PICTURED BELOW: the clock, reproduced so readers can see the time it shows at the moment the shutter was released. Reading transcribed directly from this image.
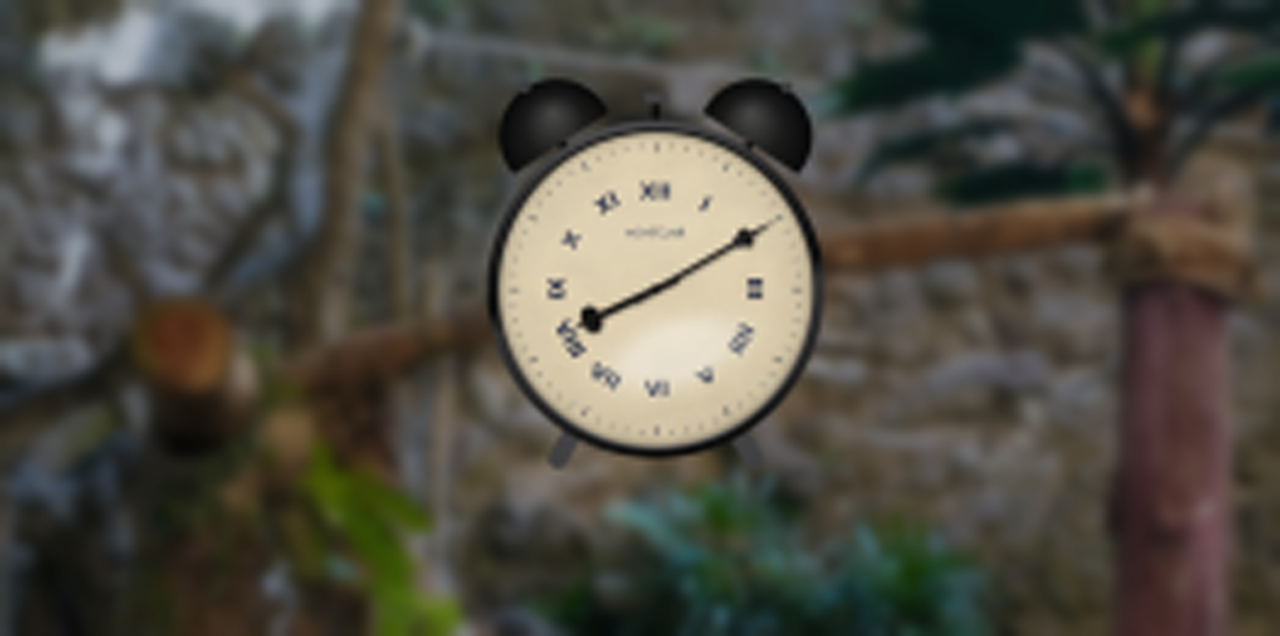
8:10
